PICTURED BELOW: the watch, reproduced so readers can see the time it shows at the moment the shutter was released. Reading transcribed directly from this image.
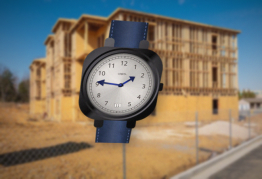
1:46
